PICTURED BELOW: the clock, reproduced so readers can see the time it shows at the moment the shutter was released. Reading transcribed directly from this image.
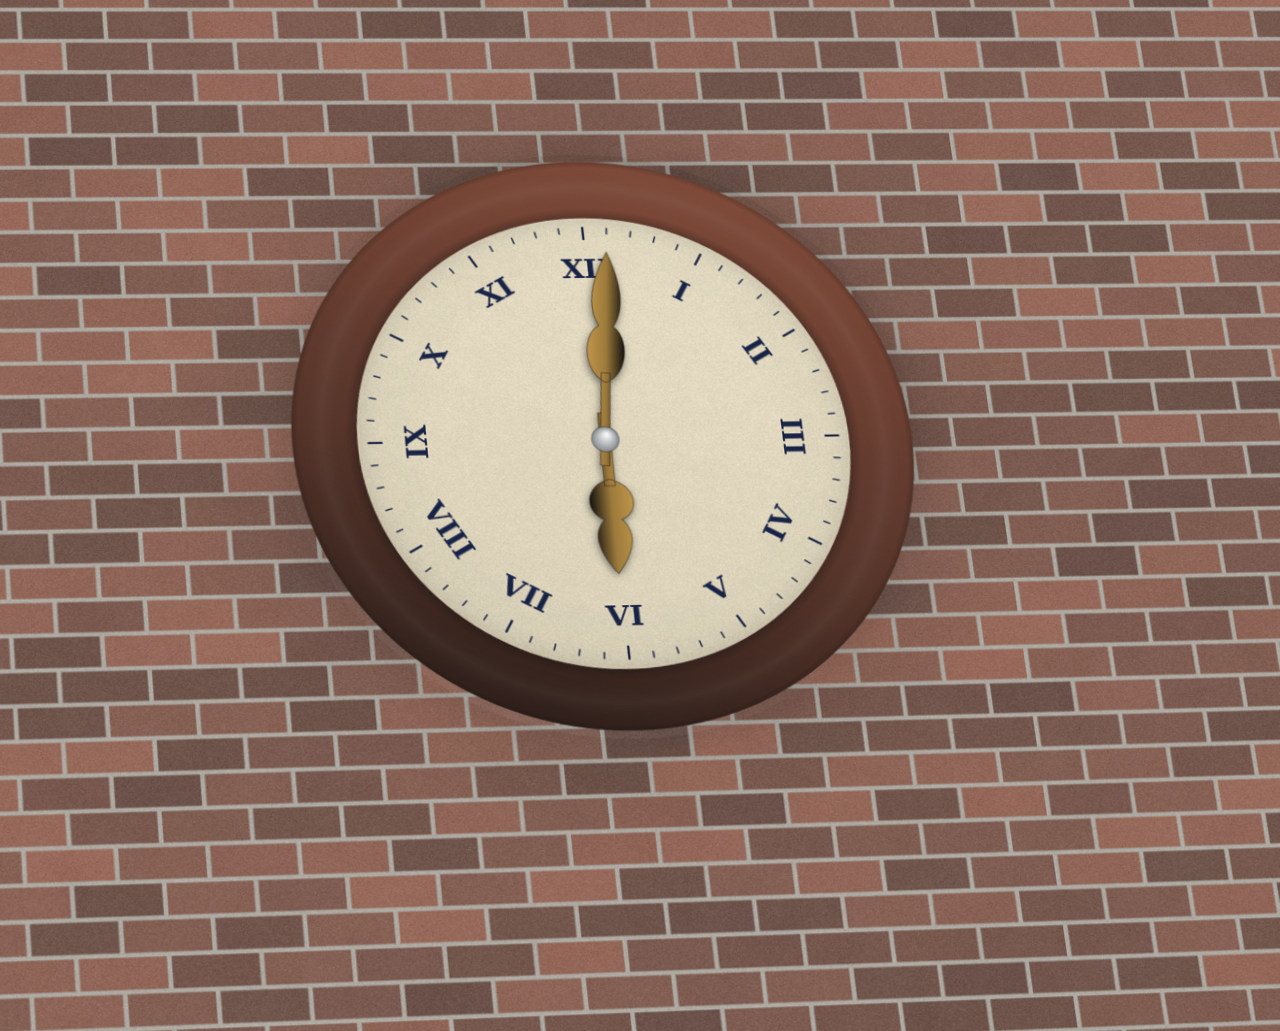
6:01
